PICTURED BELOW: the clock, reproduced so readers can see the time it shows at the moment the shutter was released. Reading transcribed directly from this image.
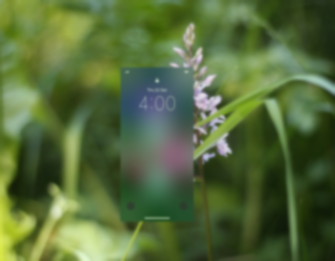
4:00
